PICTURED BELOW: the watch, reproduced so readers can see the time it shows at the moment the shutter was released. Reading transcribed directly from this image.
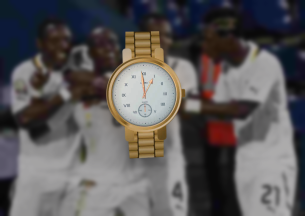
12:59
